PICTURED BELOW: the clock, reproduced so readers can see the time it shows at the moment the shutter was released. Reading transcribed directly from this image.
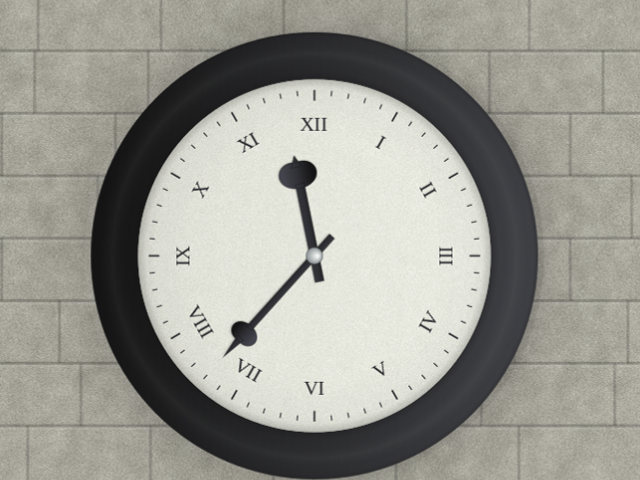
11:37
